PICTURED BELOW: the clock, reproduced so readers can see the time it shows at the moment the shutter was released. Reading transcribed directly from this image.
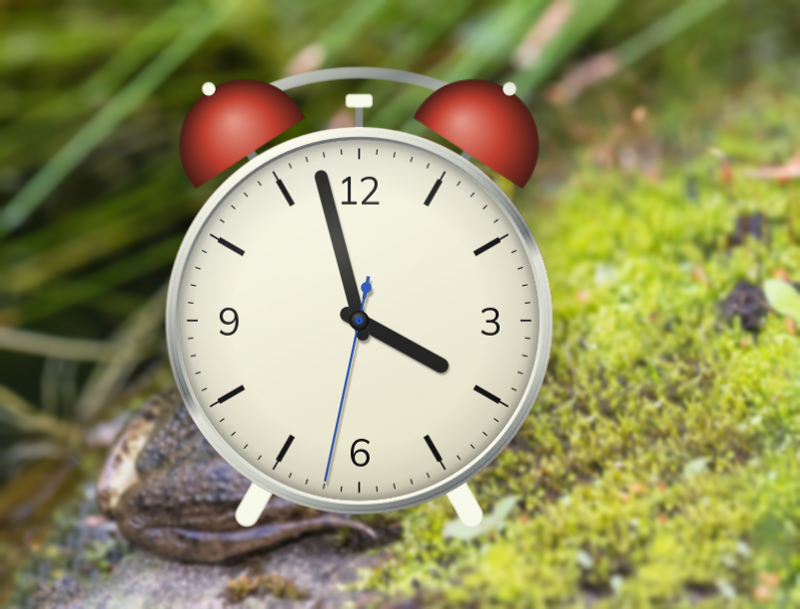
3:57:32
